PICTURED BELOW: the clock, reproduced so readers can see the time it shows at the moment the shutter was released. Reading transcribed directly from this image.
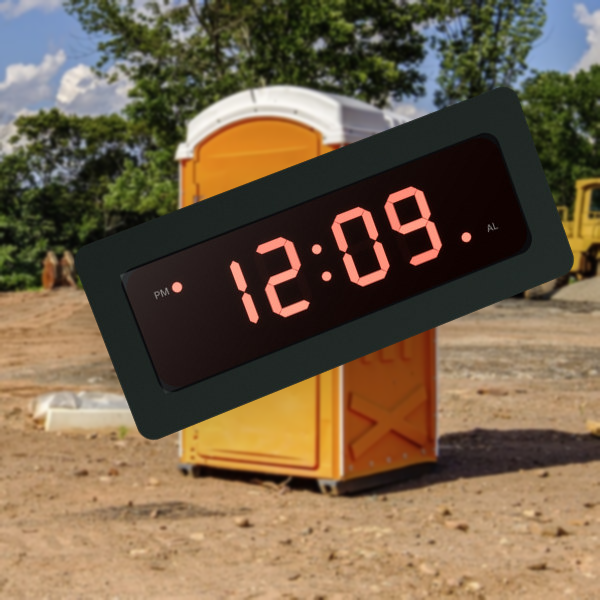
12:09
